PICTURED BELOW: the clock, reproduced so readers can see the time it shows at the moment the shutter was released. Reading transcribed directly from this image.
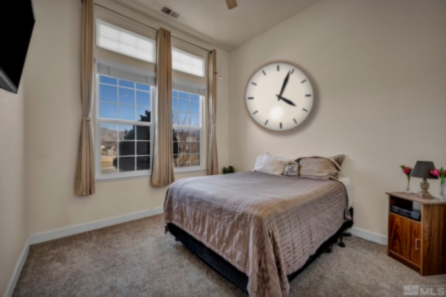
4:04
